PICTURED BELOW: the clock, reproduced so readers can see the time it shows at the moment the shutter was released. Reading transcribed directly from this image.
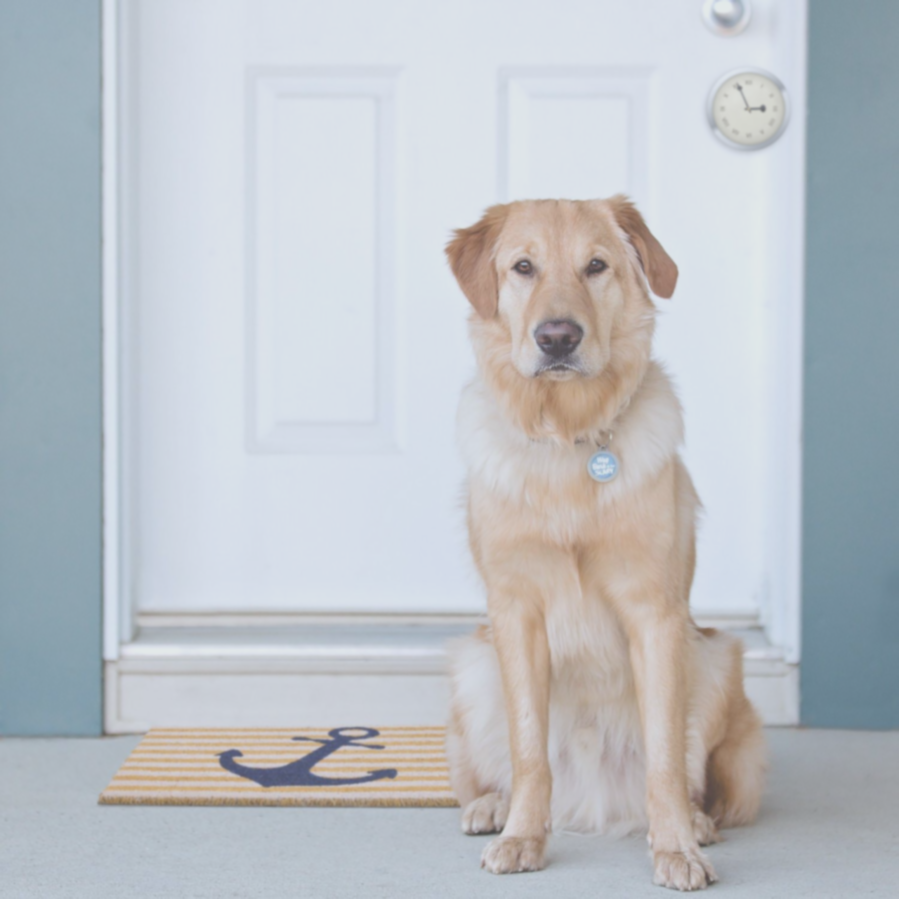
2:56
